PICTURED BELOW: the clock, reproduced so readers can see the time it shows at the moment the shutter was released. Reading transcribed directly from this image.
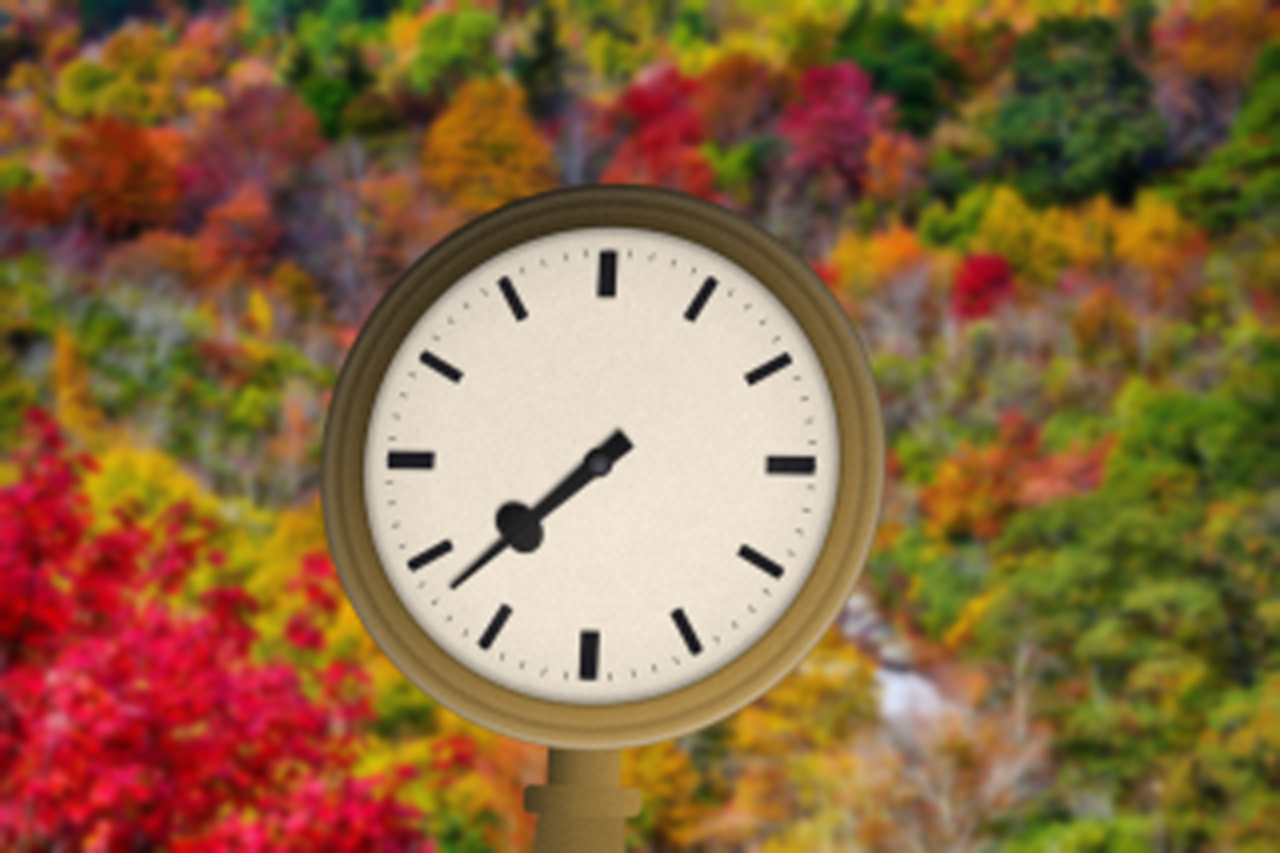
7:38
